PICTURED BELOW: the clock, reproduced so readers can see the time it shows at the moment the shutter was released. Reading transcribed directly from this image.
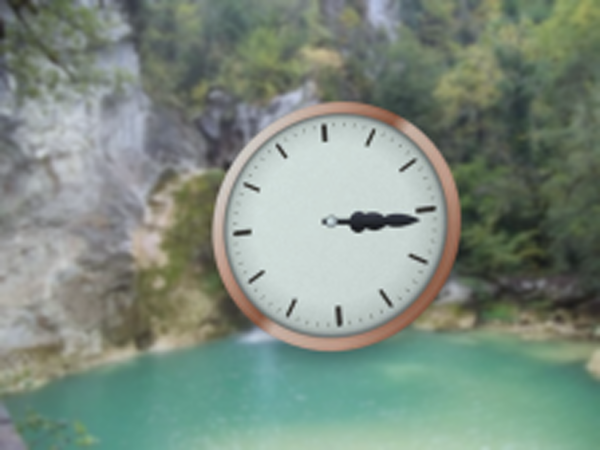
3:16
